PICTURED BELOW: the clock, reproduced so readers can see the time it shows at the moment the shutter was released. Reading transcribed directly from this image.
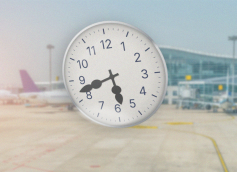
5:42
